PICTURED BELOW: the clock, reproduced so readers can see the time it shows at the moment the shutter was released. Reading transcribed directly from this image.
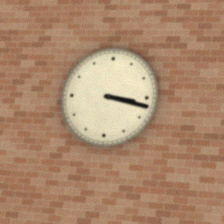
3:17
